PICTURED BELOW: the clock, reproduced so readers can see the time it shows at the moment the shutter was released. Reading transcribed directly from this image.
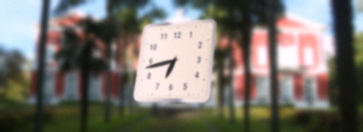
6:43
